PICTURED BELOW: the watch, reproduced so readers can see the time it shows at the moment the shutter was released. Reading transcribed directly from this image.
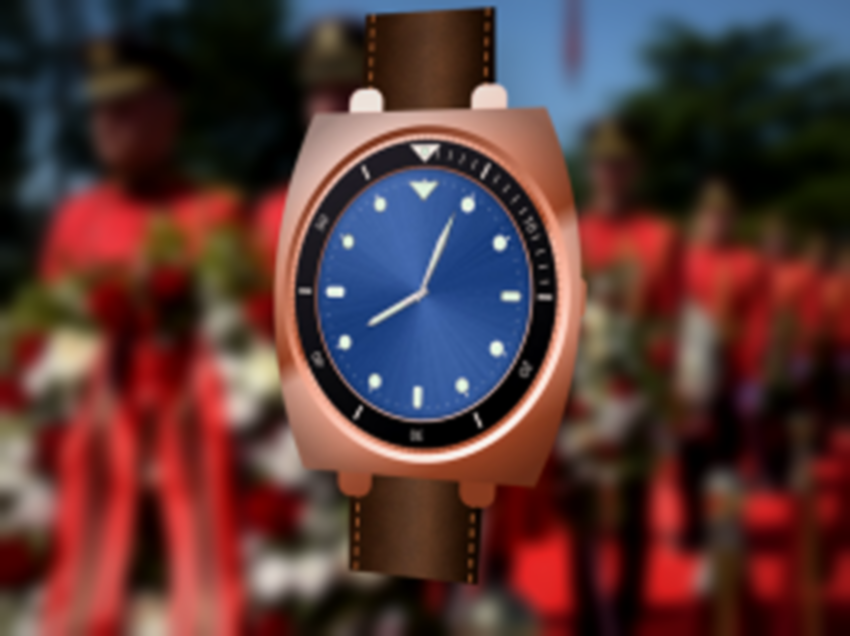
8:04
